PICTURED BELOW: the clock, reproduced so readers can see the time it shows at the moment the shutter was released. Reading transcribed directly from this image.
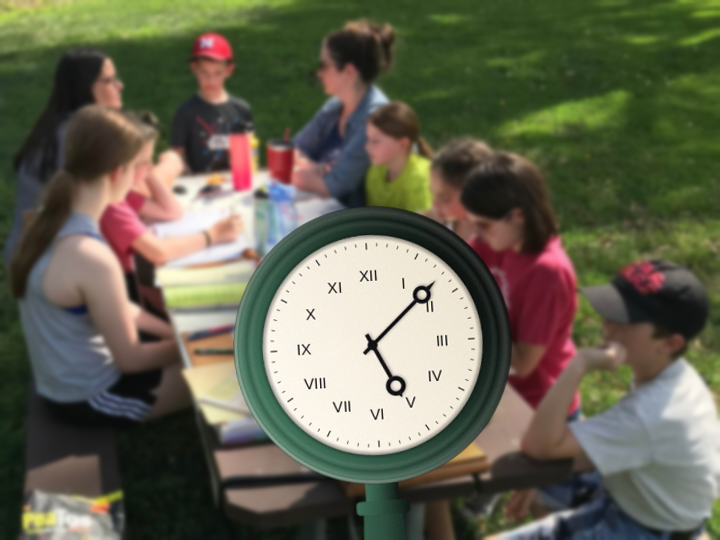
5:08
